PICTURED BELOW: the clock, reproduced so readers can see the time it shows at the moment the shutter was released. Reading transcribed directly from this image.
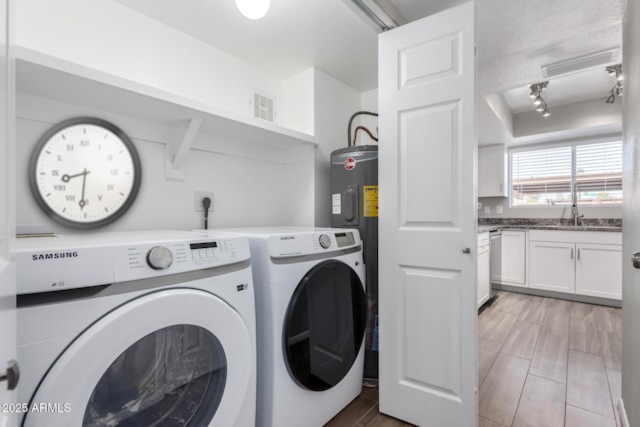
8:31
